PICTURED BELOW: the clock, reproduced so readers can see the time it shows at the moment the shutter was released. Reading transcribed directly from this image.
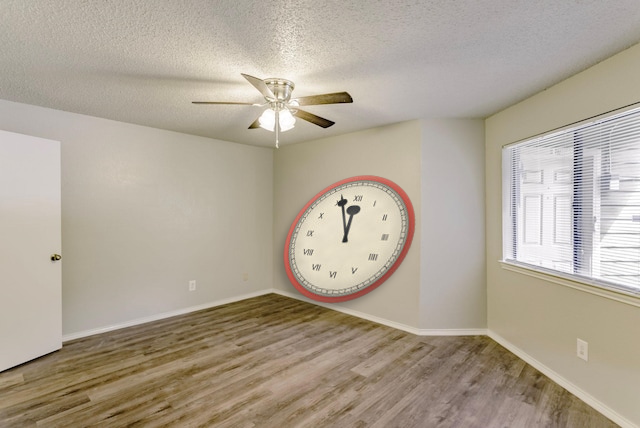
11:56
